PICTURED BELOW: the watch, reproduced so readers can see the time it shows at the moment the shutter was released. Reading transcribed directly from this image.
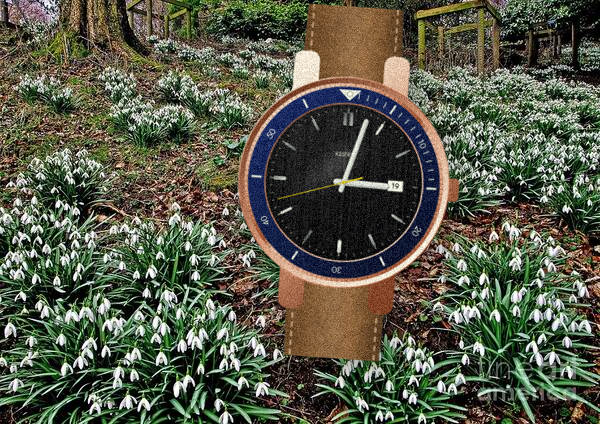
3:02:42
